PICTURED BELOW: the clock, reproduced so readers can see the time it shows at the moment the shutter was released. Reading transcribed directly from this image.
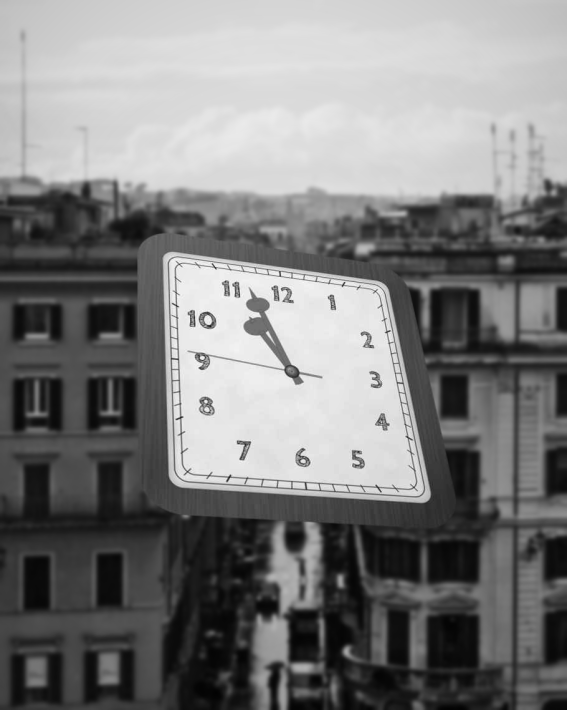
10:56:46
